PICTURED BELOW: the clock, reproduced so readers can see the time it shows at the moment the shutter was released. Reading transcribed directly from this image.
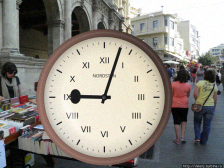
9:03
